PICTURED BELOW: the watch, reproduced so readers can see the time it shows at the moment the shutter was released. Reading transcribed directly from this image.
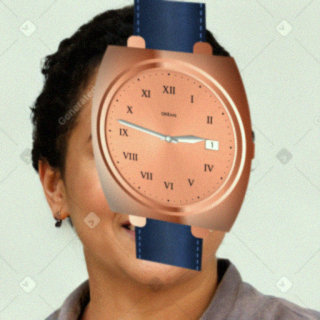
2:47
